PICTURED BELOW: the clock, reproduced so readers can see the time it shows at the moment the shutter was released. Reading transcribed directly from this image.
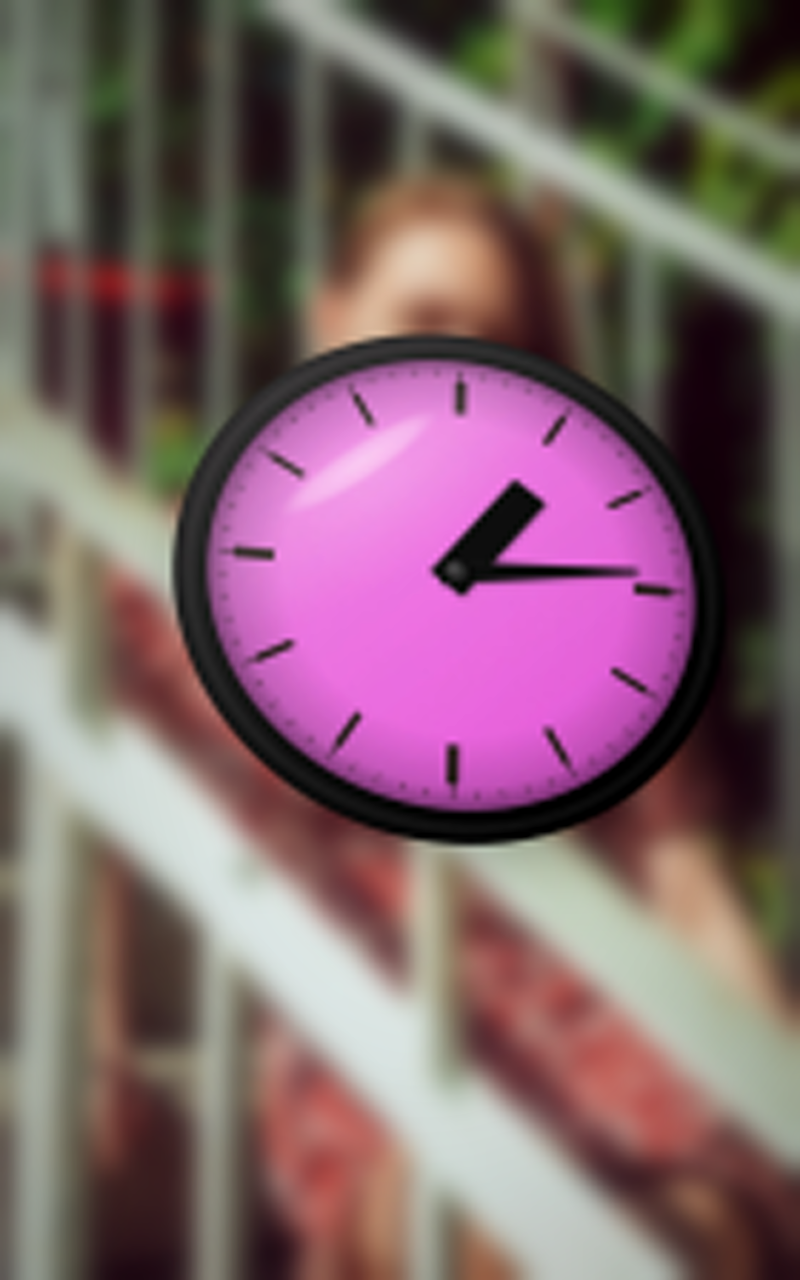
1:14
